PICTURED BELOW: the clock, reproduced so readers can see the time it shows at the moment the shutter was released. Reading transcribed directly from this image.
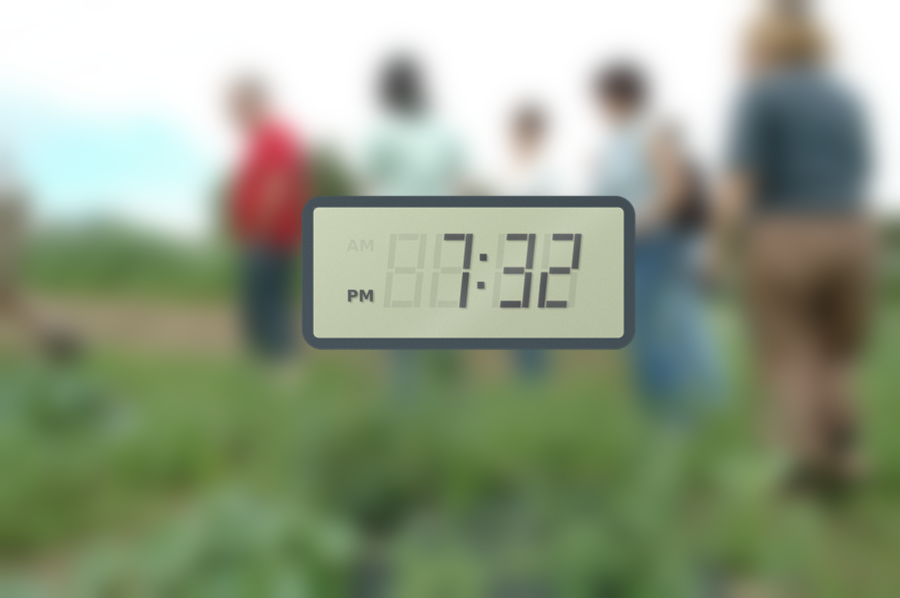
7:32
